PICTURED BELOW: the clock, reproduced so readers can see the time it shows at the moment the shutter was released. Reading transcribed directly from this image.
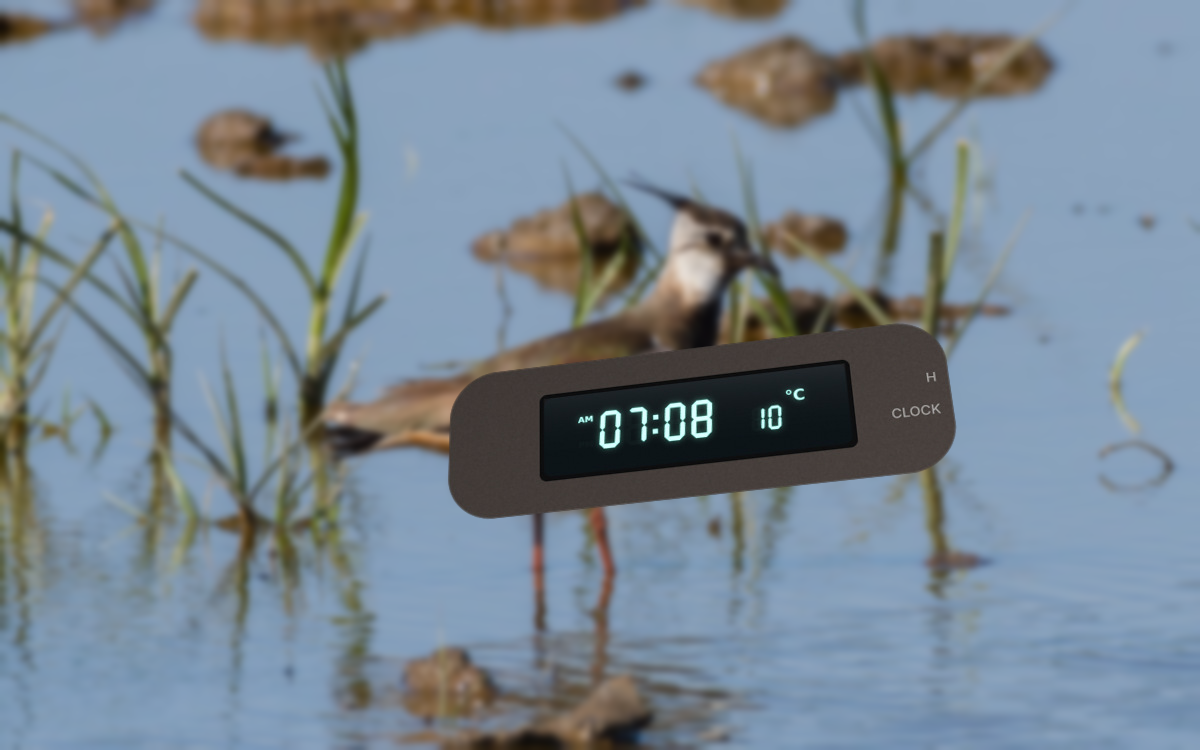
7:08
